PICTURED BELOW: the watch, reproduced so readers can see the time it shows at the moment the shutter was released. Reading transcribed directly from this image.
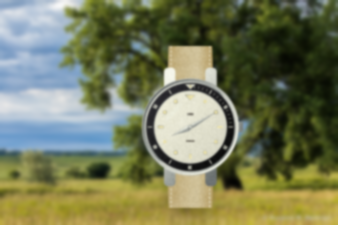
8:10
